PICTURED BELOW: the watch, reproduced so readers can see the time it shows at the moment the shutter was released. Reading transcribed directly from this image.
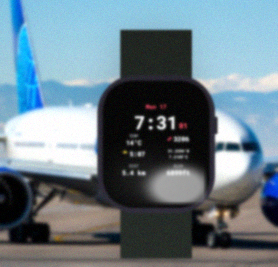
7:31
